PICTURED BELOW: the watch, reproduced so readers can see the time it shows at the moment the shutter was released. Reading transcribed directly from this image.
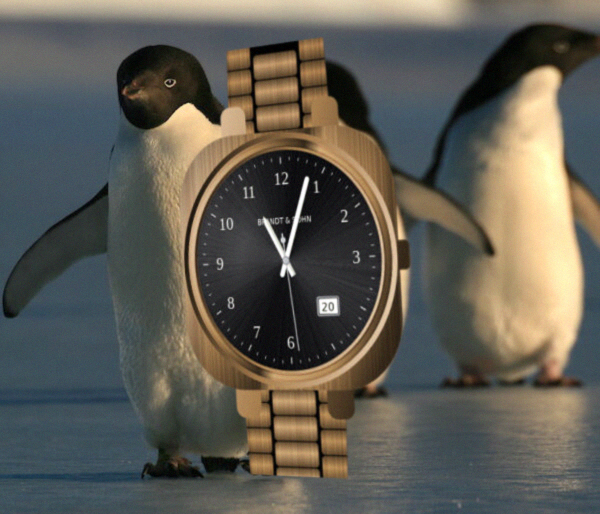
11:03:29
